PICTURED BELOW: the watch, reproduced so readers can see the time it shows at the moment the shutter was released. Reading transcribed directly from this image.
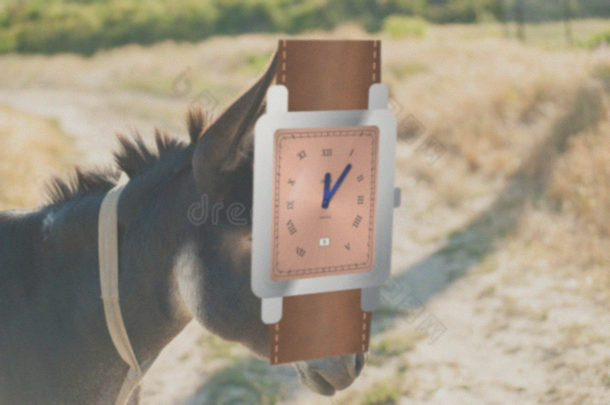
12:06
